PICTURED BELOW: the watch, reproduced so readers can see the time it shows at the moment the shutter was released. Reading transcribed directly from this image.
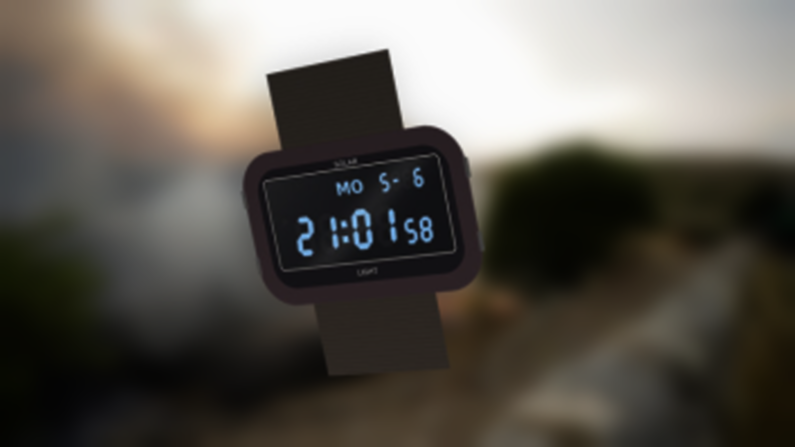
21:01:58
